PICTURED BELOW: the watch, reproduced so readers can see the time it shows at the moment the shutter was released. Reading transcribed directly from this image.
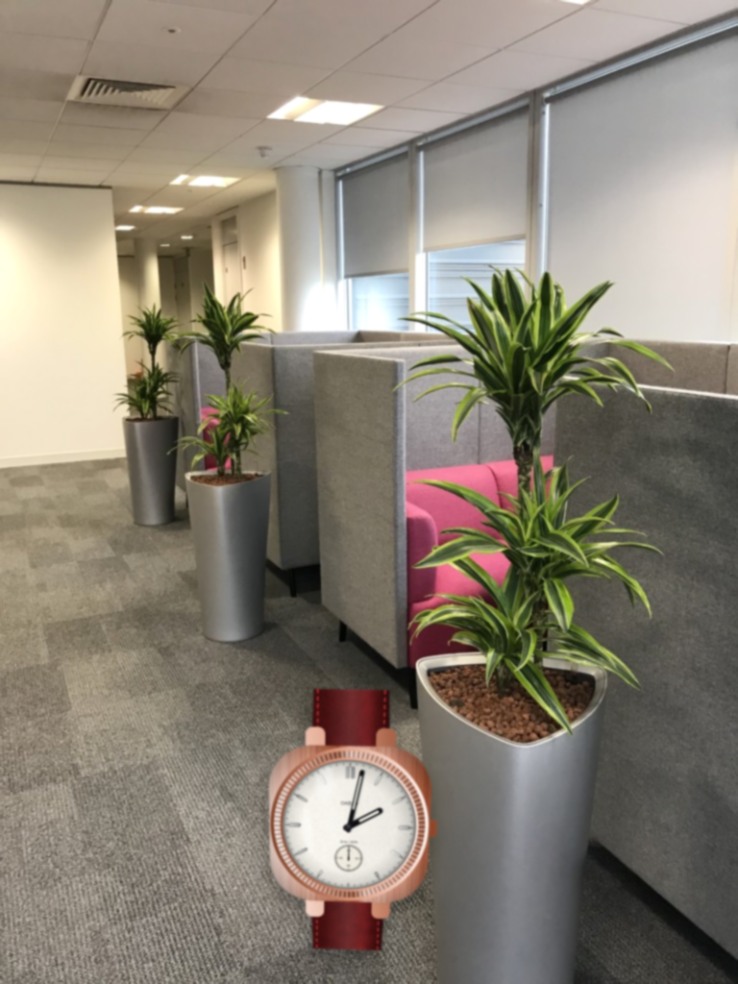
2:02
